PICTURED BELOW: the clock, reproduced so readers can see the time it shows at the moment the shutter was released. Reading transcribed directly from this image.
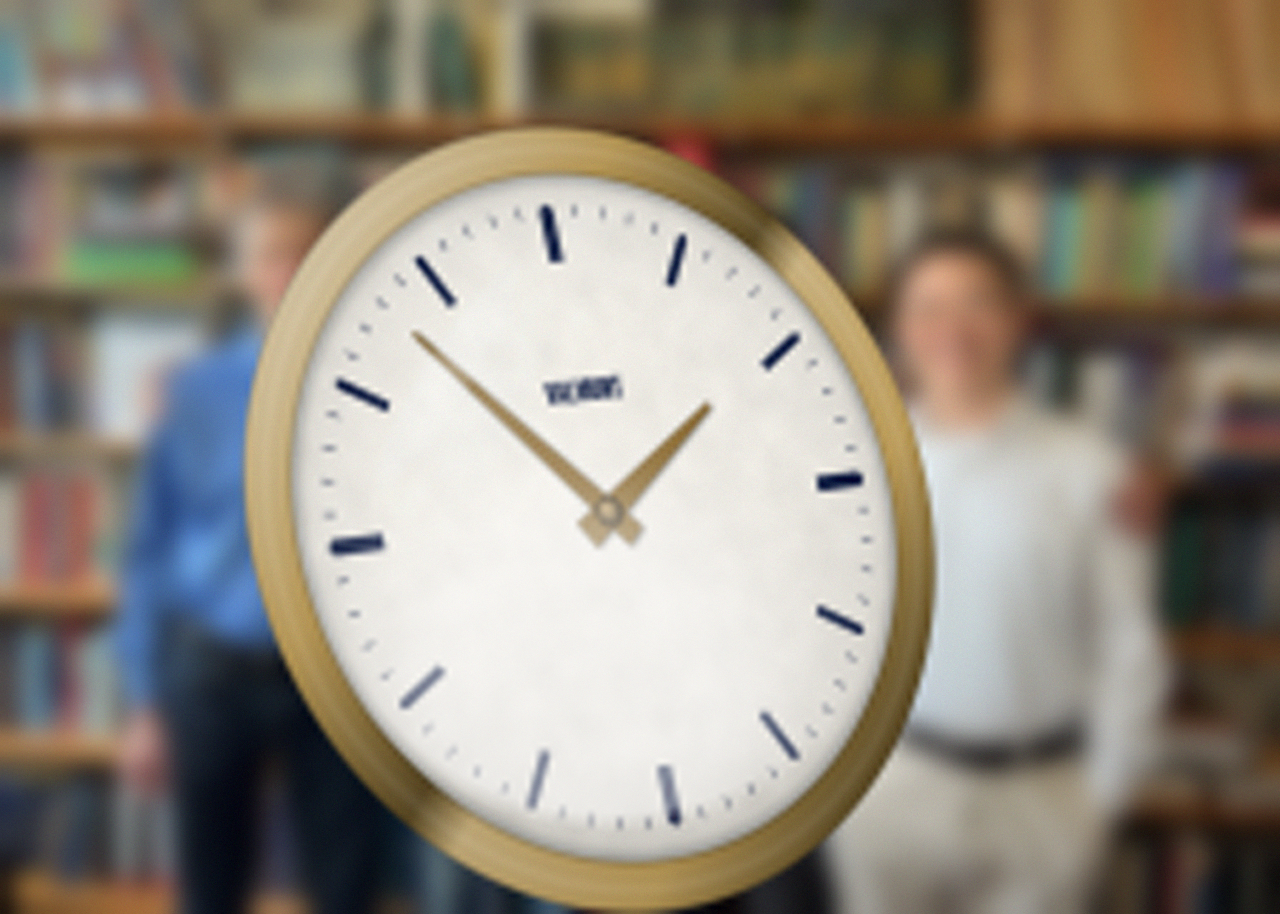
1:53
